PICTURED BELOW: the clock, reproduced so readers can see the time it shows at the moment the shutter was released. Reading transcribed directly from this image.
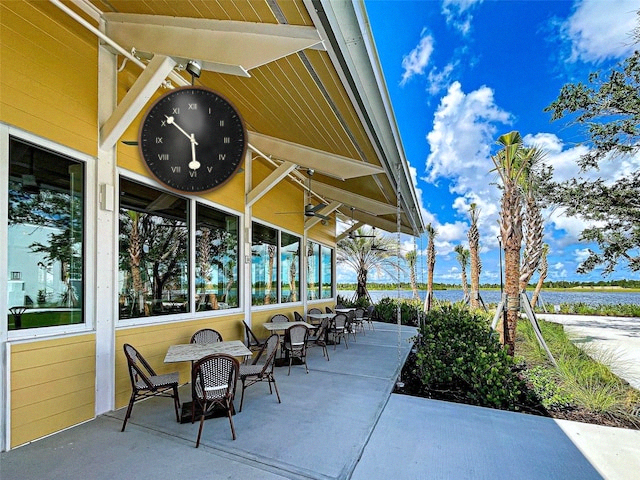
5:52
